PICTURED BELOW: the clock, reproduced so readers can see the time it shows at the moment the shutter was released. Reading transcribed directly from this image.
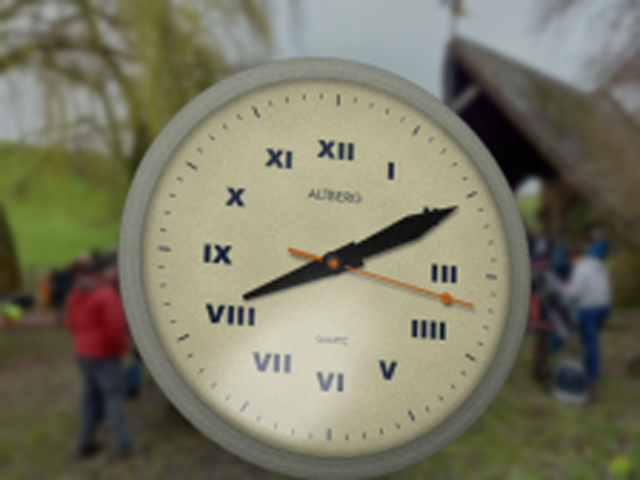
8:10:17
